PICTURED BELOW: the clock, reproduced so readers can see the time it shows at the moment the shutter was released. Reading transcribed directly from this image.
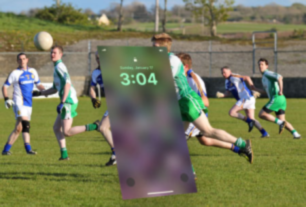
3:04
